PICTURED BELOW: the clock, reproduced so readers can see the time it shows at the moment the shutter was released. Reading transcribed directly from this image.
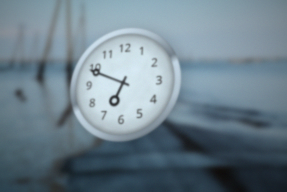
6:49
